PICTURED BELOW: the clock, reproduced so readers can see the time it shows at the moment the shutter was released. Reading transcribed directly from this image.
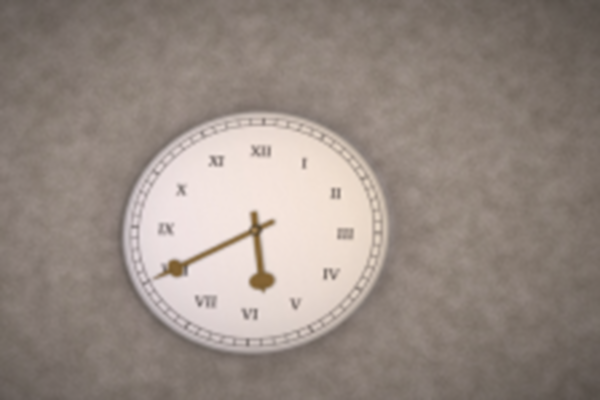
5:40
